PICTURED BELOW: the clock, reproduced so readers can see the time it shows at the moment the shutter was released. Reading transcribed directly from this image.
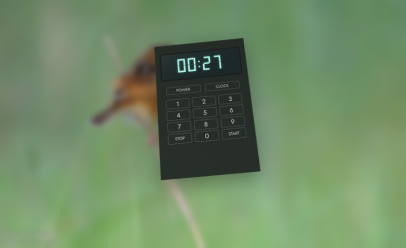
0:27
